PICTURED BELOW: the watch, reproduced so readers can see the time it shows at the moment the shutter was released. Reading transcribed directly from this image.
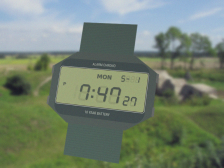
7:47:27
